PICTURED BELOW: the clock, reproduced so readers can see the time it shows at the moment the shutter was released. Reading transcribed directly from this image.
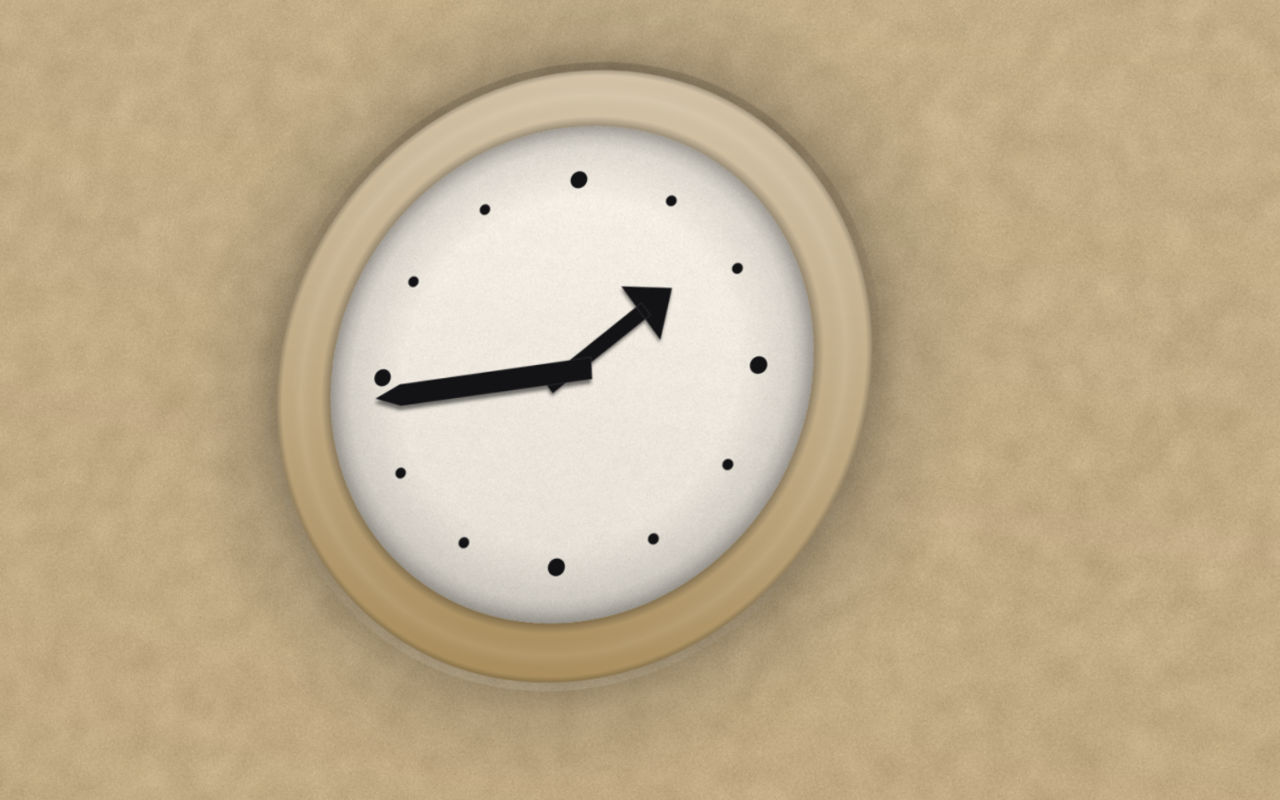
1:44
